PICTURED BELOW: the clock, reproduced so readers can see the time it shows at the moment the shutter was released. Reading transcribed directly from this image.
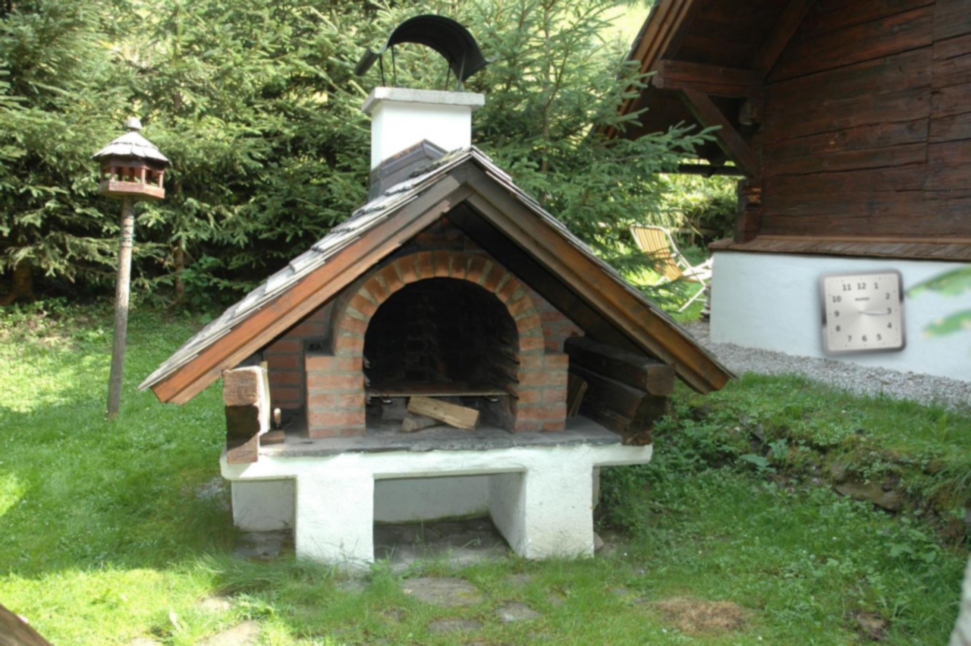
3:16
